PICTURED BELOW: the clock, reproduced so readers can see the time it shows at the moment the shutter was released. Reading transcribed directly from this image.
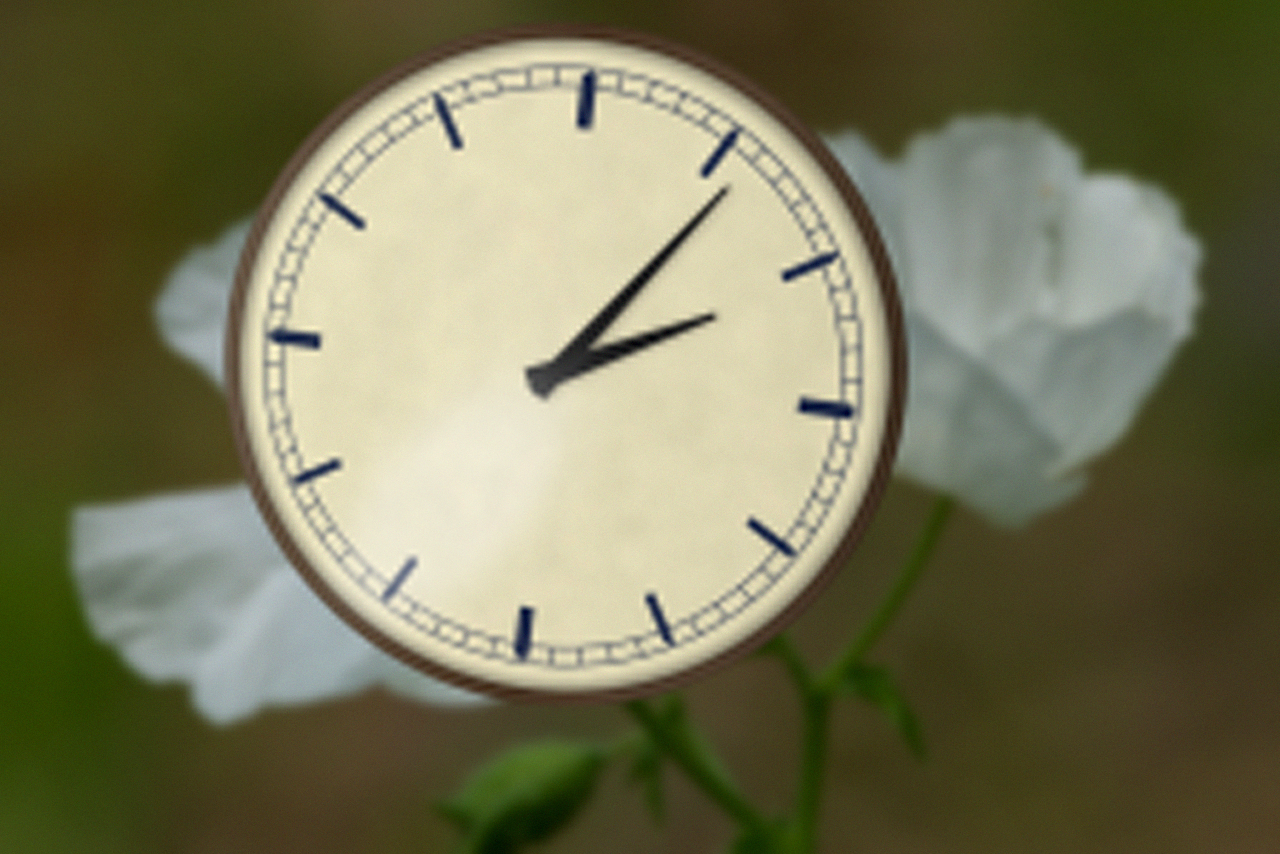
2:06
